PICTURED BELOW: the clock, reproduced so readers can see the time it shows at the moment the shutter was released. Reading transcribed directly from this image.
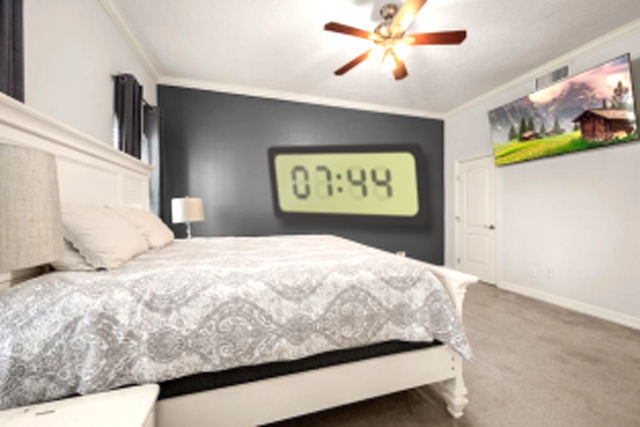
7:44
